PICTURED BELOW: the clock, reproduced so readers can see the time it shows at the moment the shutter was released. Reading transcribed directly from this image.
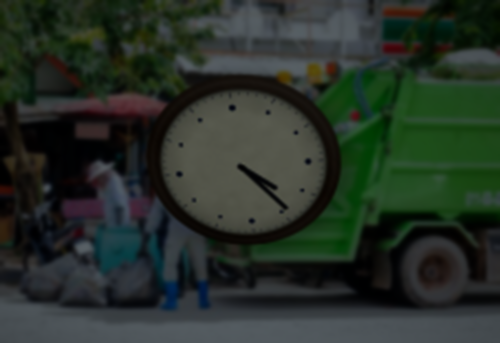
4:24
